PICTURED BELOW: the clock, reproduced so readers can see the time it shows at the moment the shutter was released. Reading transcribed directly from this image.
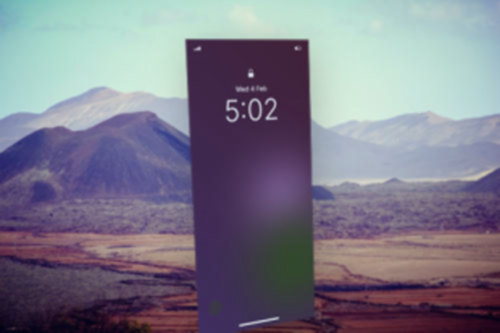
5:02
